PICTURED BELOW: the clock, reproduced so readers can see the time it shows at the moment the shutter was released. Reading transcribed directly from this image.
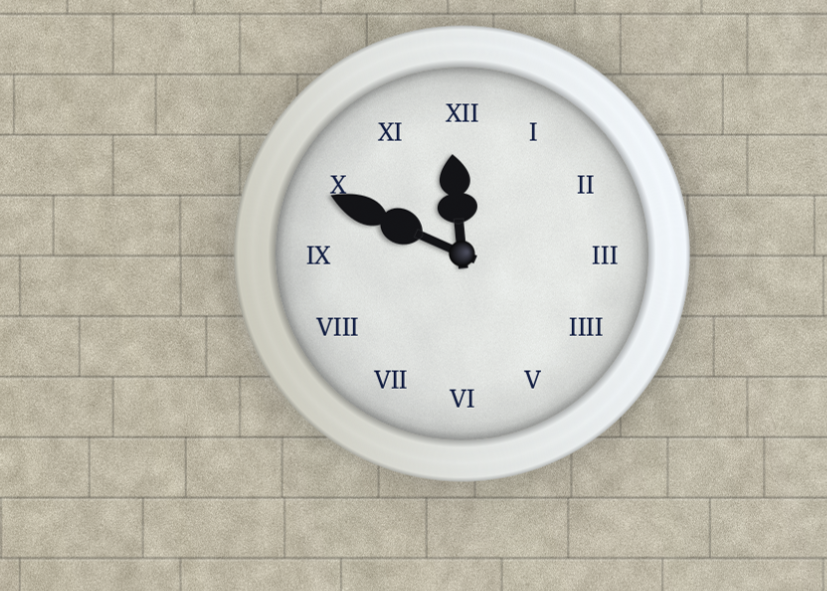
11:49
